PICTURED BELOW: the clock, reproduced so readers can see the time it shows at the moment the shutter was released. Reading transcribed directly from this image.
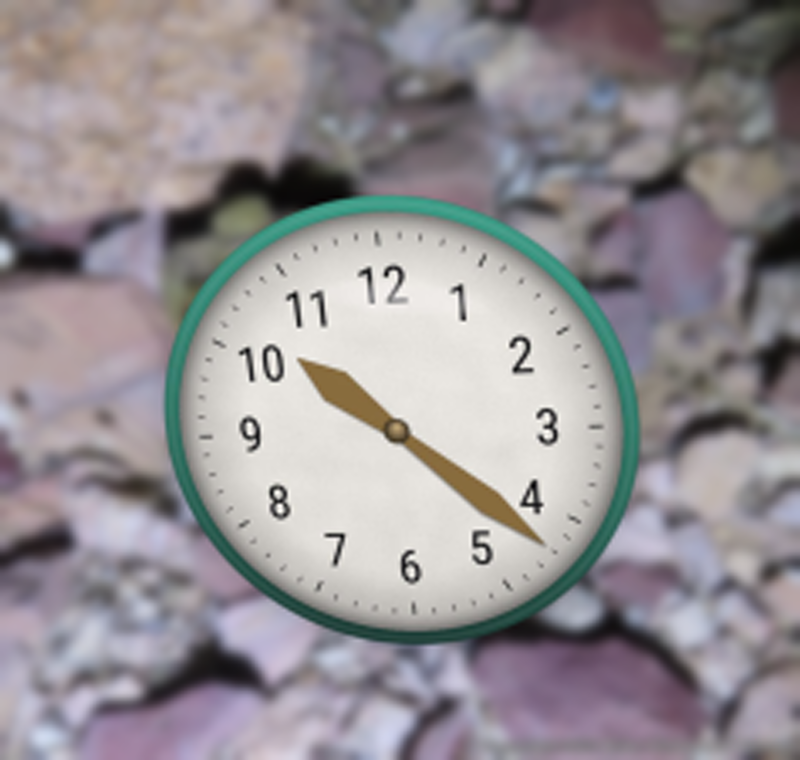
10:22
